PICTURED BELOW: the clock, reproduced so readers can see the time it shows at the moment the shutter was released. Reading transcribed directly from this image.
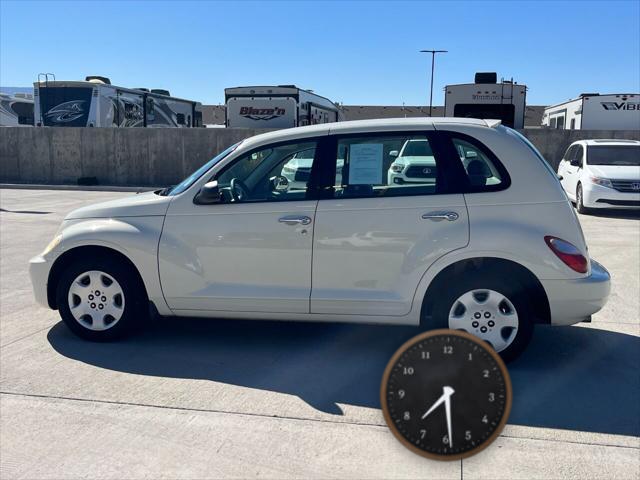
7:29
